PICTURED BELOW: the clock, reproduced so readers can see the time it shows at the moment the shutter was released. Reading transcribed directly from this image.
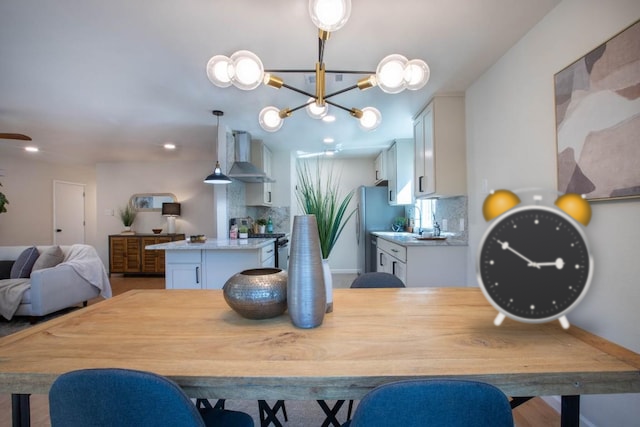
2:50
